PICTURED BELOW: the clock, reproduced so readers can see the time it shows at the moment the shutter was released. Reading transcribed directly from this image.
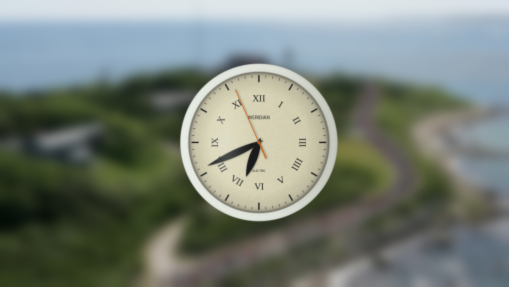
6:40:56
